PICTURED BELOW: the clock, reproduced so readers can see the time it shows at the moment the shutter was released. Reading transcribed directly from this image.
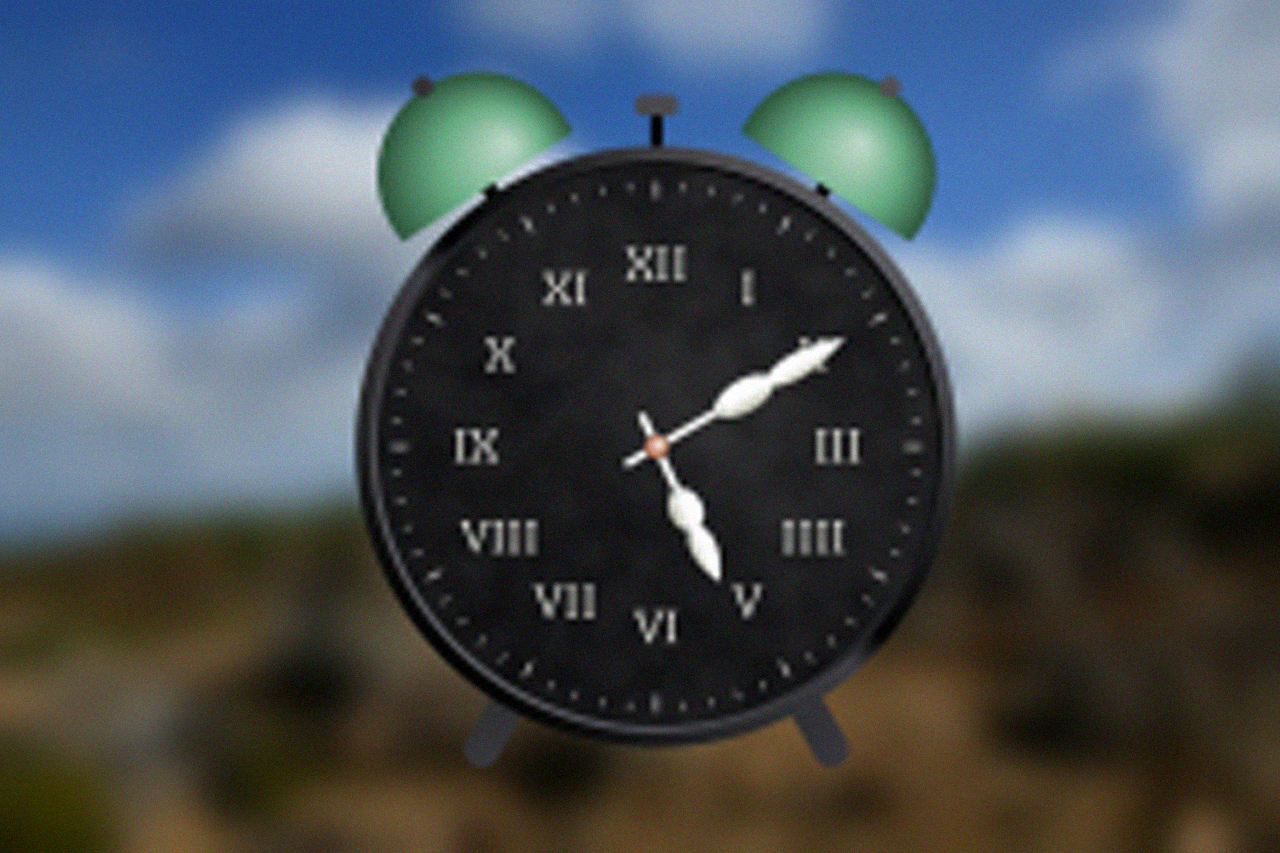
5:10
